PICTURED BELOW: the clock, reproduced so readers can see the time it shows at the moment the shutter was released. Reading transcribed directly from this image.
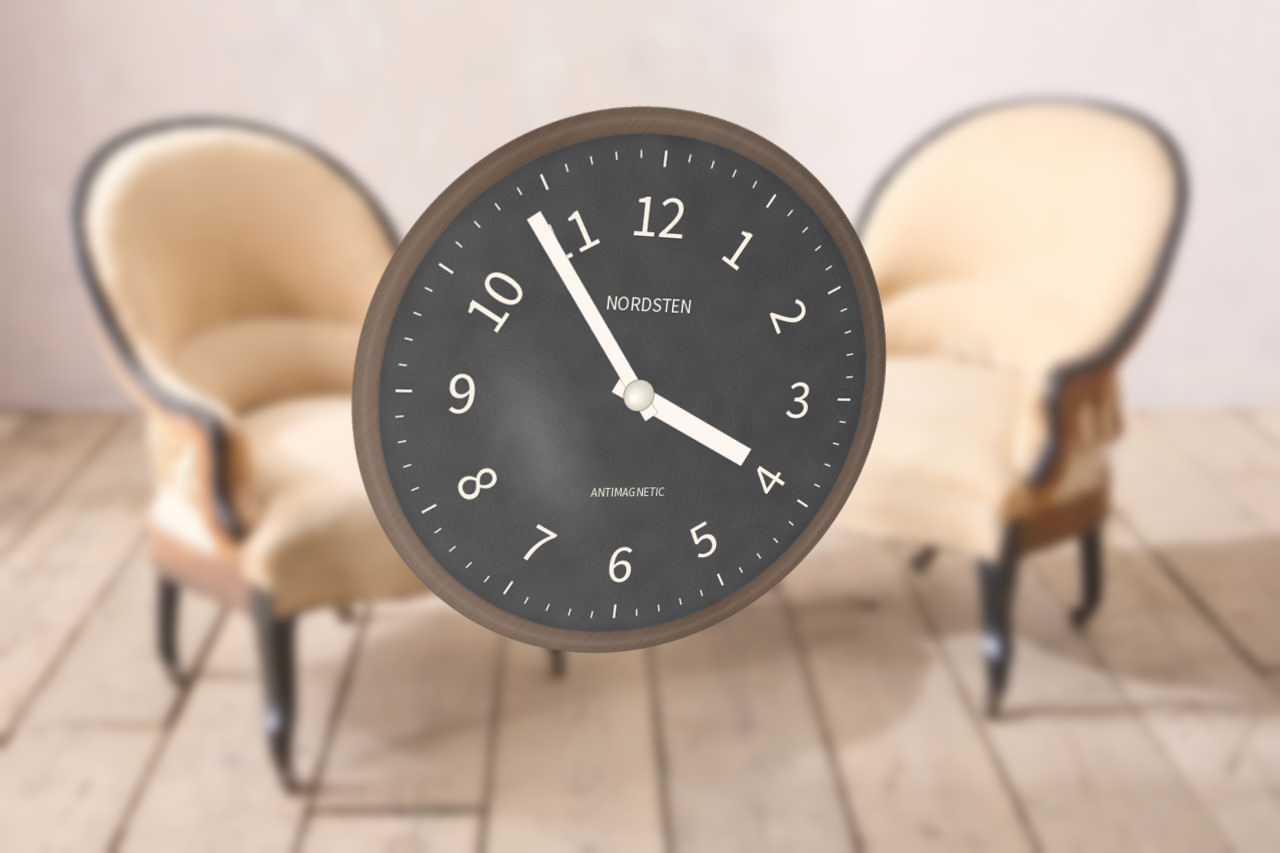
3:54
